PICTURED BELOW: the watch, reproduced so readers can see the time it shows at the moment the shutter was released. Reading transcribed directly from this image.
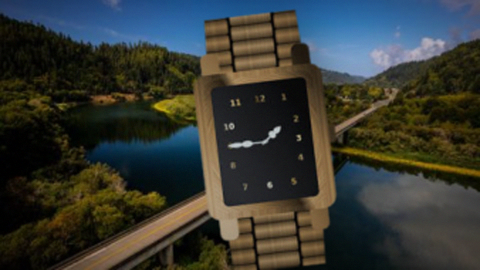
1:45
